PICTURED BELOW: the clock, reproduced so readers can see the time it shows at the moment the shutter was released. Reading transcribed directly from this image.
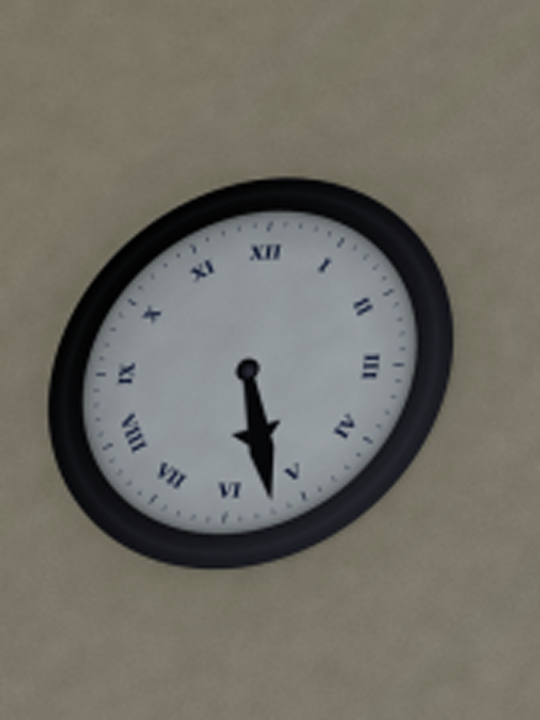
5:27
